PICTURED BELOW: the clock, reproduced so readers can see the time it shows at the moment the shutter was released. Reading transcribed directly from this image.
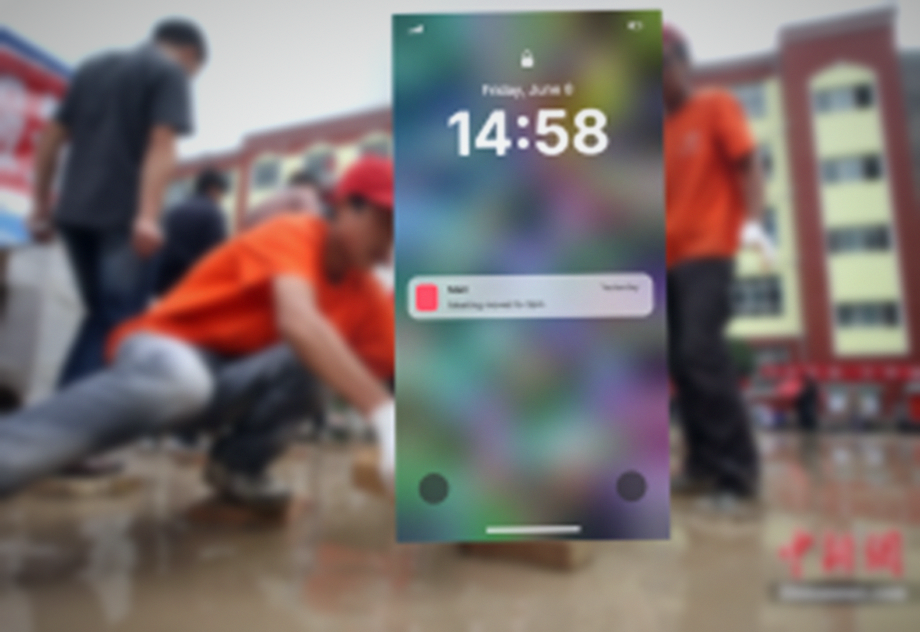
14:58
